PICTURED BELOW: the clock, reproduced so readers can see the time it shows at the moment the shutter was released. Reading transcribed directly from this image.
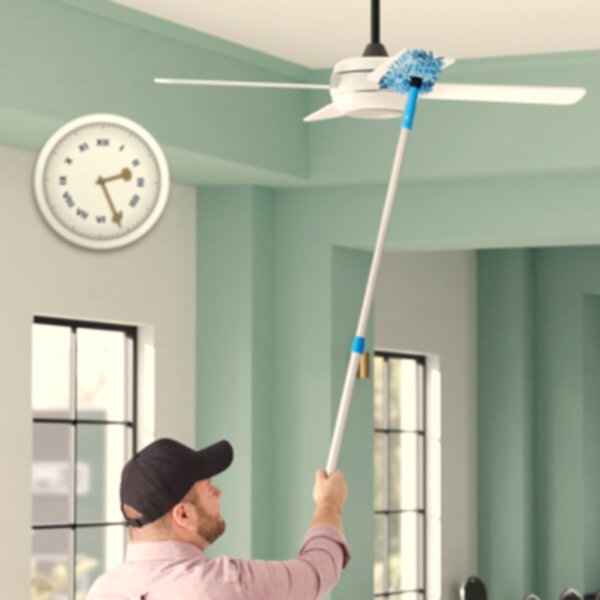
2:26
